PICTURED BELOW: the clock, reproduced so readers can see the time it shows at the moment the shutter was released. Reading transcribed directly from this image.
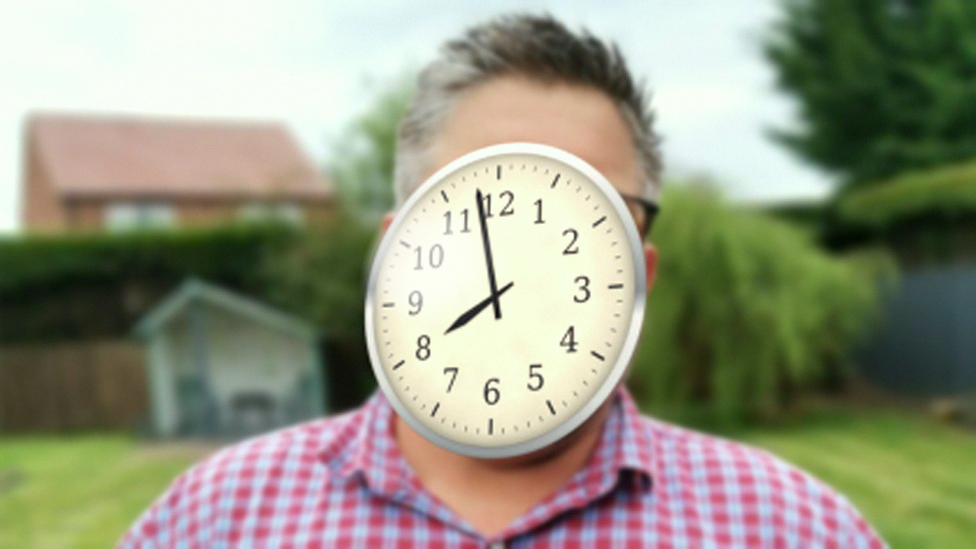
7:58
